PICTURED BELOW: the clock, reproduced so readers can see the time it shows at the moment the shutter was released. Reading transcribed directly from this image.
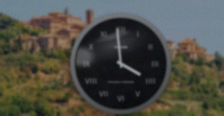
3:59
